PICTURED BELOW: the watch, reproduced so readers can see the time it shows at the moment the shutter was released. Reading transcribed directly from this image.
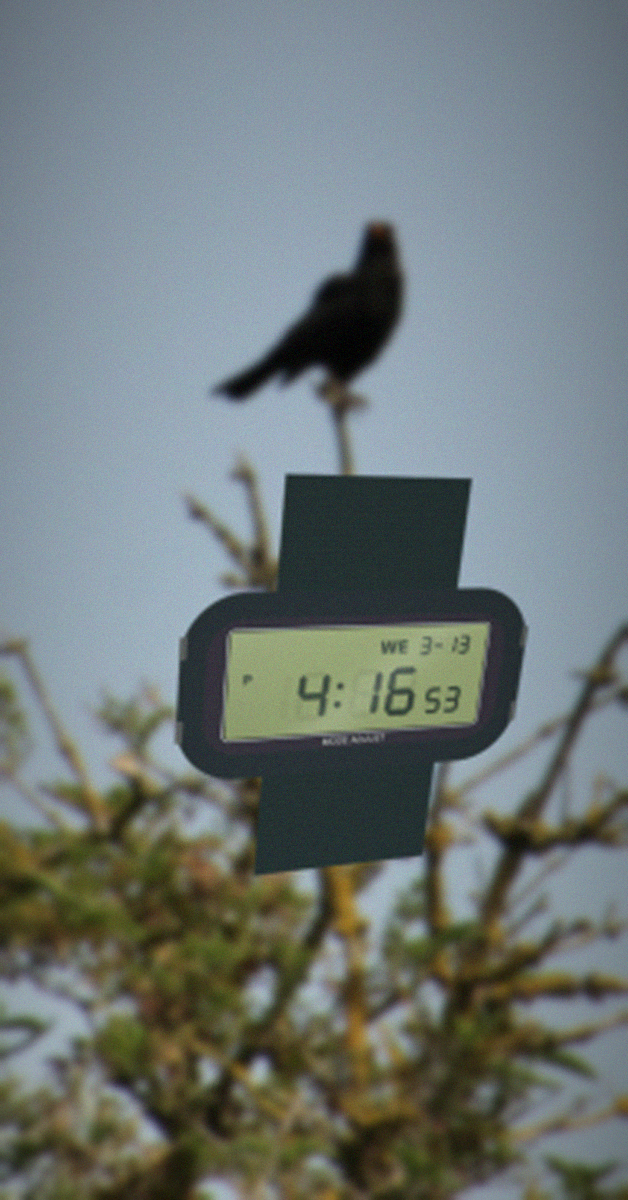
4:16:53
